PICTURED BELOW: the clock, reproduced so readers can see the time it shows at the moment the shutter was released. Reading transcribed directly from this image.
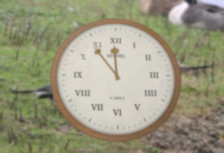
11:54
